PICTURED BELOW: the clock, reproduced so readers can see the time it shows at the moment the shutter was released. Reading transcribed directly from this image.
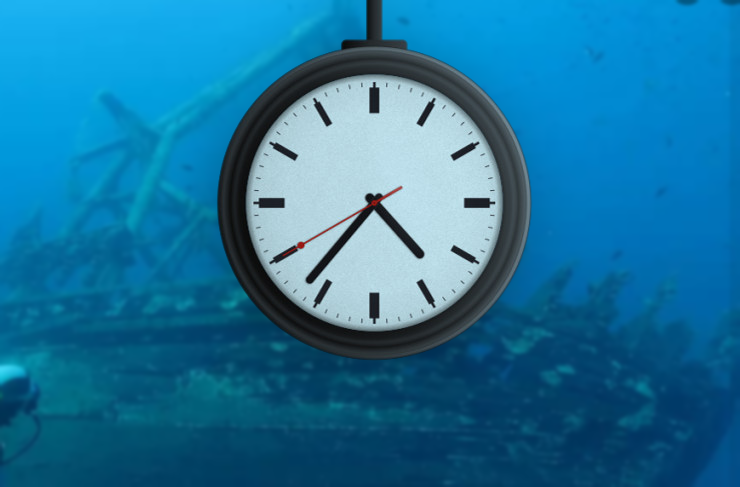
4:36:40
